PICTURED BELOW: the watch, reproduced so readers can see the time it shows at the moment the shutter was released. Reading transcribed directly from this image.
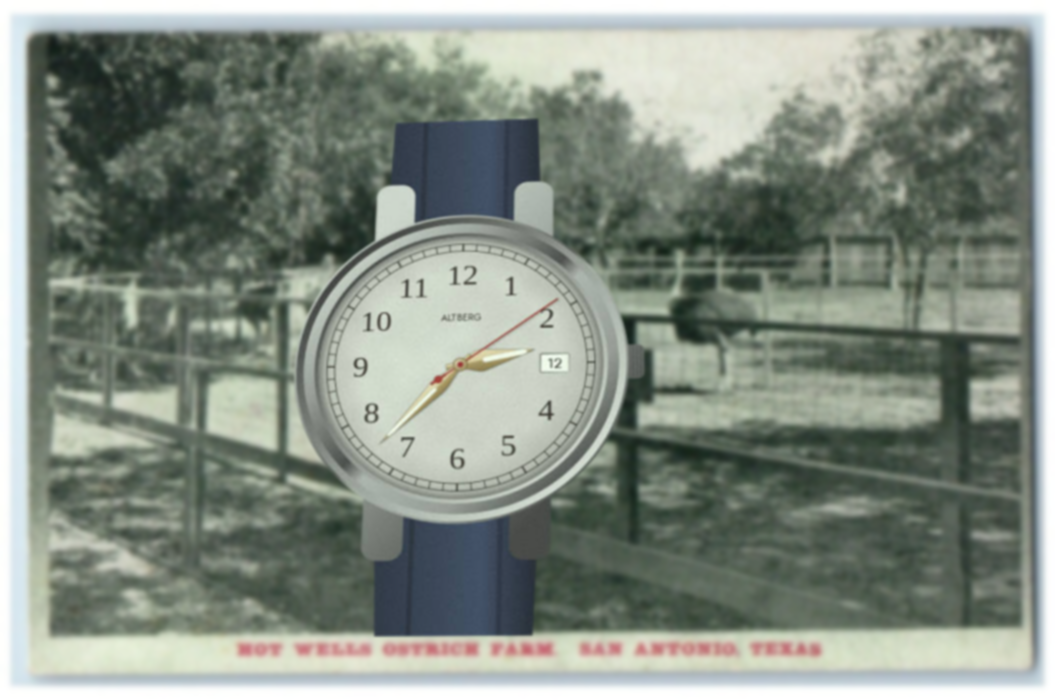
2:37:09
